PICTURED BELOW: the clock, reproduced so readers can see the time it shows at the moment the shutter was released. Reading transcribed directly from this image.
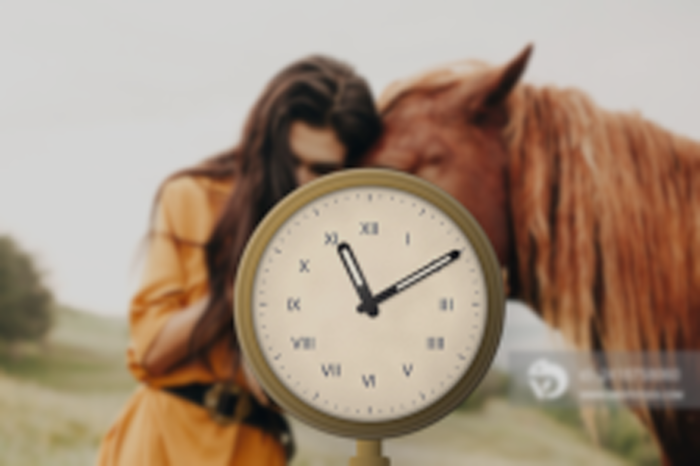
11:10
